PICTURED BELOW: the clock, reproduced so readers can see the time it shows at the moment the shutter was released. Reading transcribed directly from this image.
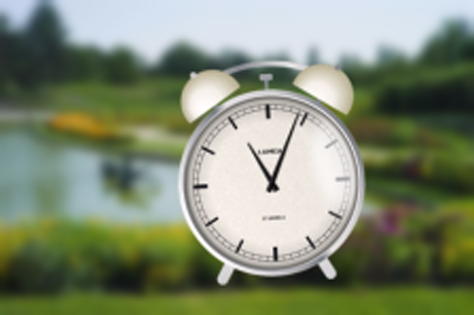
11:04
